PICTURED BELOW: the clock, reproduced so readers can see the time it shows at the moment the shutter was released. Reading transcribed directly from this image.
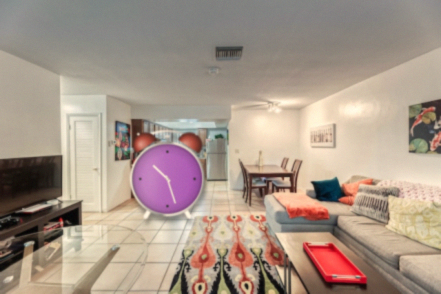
10:27
